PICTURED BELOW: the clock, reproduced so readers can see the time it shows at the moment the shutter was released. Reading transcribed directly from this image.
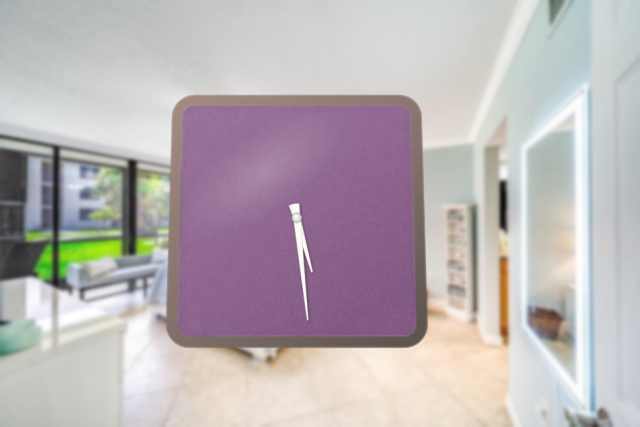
5:29
